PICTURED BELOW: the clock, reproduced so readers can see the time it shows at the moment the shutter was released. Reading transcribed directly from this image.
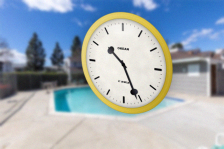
10:26
